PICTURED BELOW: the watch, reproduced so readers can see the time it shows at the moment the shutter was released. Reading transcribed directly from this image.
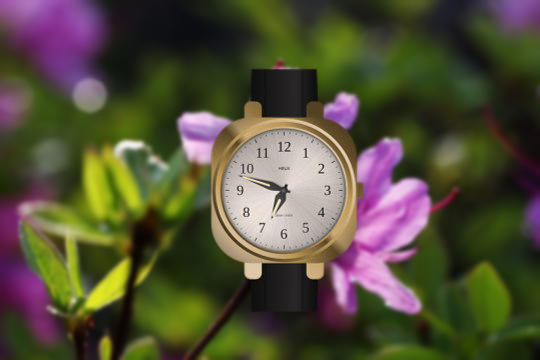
6:48
